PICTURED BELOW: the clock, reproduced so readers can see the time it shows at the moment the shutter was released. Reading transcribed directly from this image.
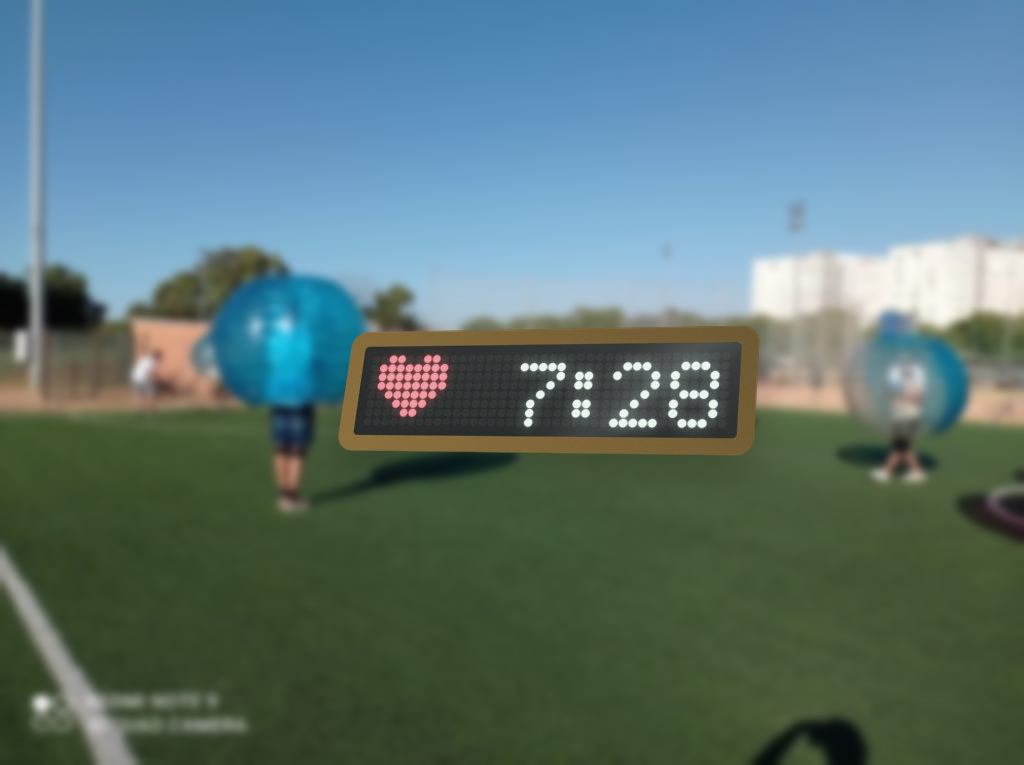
7:28
